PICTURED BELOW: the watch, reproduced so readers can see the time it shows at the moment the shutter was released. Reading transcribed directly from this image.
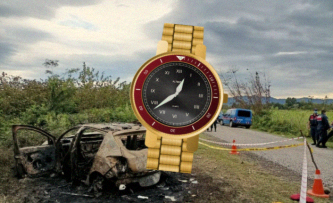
12:38
